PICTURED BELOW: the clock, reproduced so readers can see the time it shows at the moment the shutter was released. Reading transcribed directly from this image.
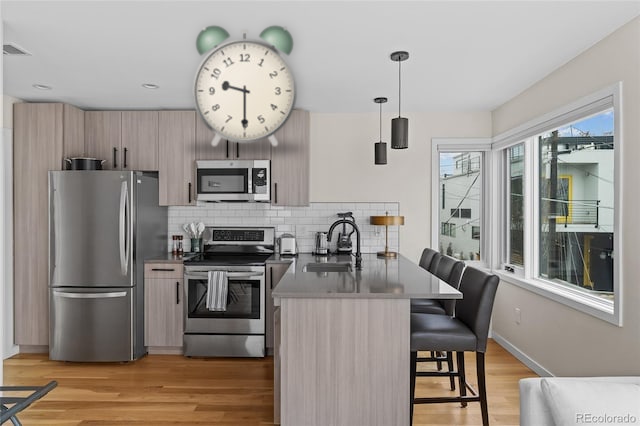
9:30
